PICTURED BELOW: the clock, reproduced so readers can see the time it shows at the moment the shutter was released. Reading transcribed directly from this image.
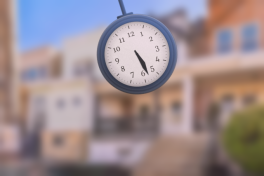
5:28
